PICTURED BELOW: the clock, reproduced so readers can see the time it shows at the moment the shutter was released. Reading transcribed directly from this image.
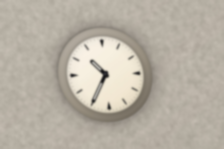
10:35
